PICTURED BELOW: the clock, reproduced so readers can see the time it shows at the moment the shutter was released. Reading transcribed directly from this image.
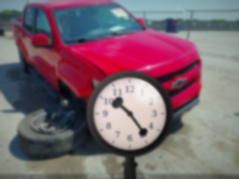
10:24
